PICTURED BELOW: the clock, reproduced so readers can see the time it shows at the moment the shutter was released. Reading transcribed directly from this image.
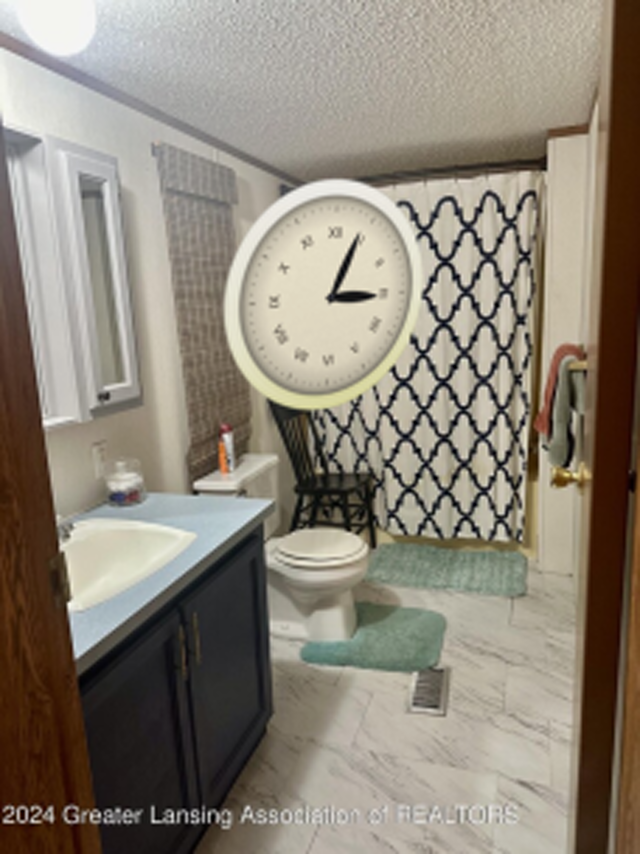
3:04
